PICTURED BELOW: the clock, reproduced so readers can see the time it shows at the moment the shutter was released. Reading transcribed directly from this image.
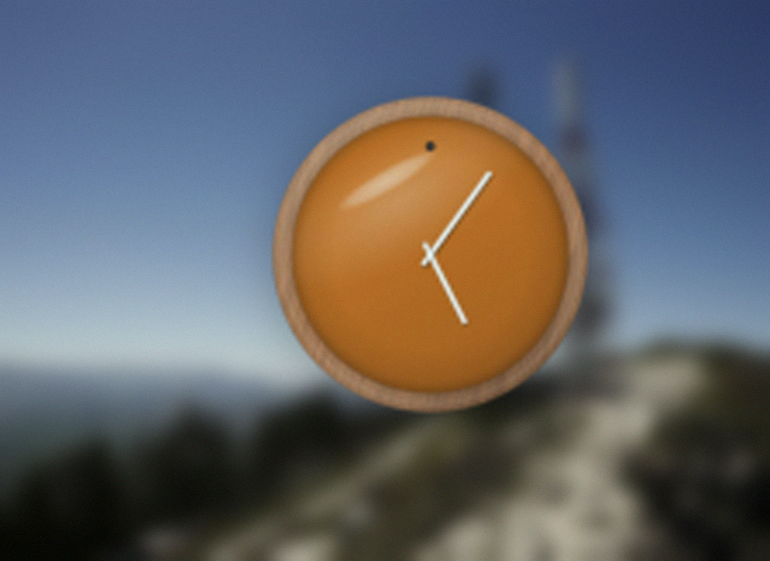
5:06
